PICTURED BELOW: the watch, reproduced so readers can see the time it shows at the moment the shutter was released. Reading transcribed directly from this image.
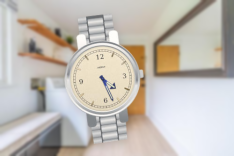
4:27
